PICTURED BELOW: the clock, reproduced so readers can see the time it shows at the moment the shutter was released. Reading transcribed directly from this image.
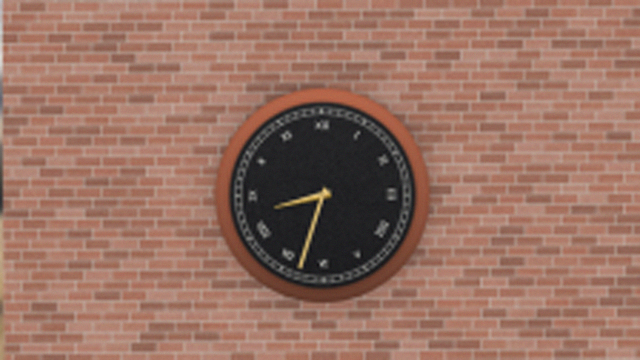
8:33
